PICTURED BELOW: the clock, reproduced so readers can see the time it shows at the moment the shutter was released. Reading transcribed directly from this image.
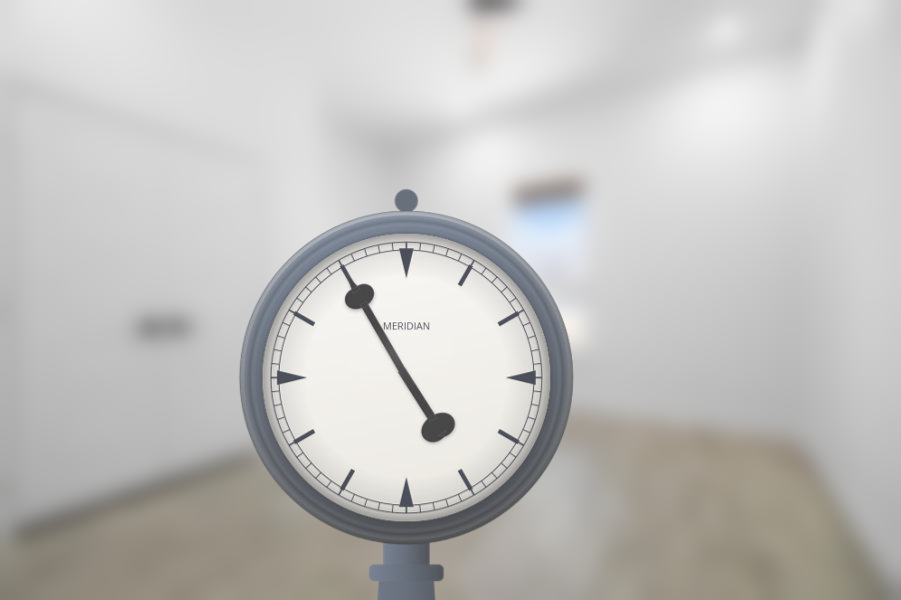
4:55
